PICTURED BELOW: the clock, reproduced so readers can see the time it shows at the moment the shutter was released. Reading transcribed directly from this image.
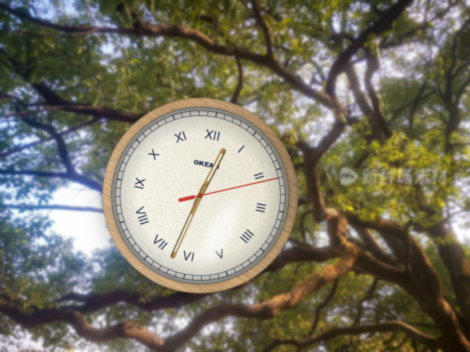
12:32:11
